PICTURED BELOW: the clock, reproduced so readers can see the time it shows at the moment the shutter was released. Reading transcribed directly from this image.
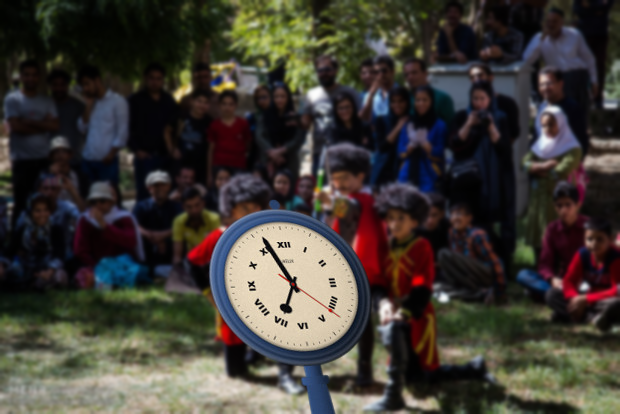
6:56:22
